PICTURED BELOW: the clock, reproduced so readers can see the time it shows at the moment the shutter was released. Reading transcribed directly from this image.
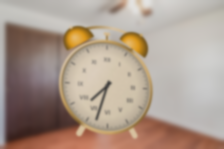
7:33
